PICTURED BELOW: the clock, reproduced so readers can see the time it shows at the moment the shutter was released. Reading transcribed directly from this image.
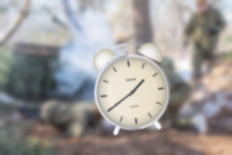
1:40
